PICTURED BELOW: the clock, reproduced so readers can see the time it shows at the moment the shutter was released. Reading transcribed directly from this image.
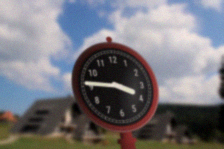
3:46
